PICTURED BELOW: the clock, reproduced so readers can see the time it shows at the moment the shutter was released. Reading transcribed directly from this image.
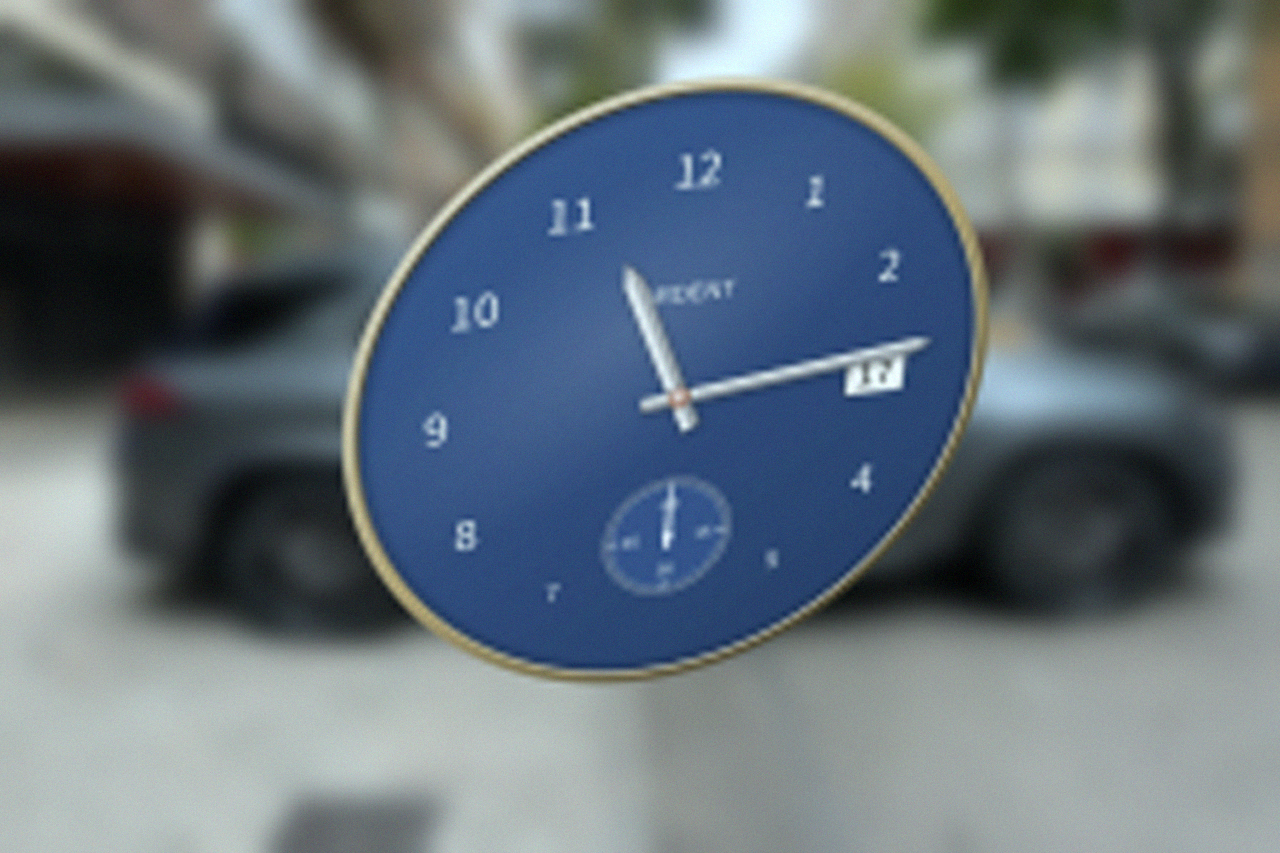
11:14
